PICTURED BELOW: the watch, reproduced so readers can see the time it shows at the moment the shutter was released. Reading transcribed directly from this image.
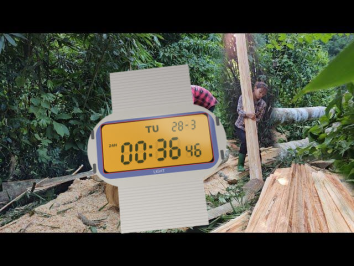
0:36:46
